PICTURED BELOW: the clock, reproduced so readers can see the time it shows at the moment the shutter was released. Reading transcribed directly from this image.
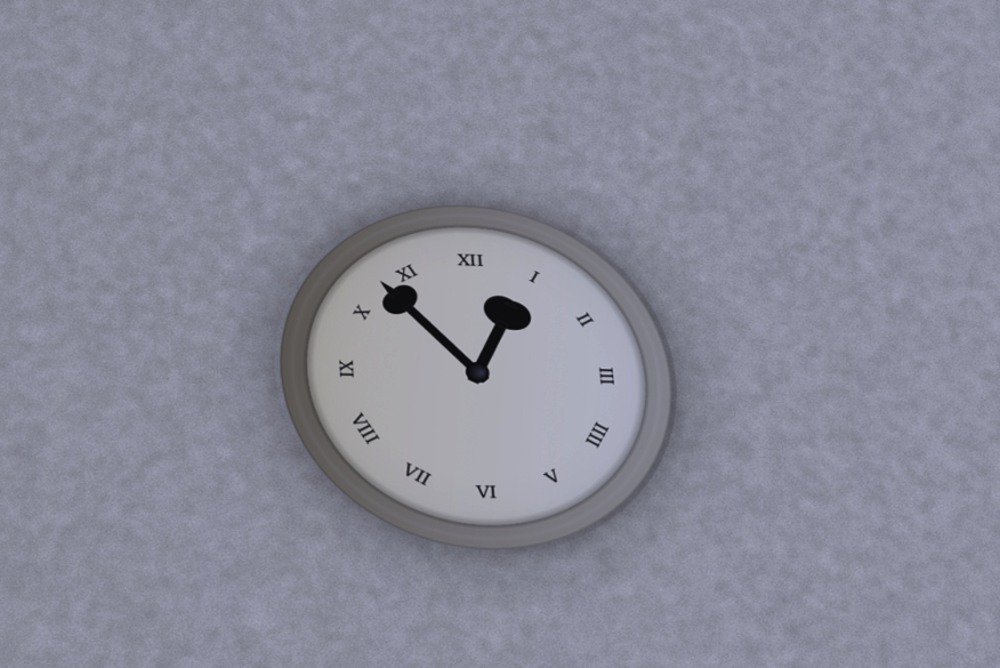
12:53
